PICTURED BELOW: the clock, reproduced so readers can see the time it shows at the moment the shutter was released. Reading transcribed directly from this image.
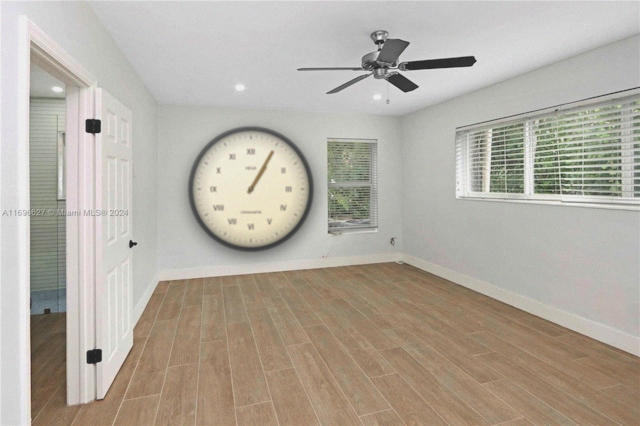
1:05
